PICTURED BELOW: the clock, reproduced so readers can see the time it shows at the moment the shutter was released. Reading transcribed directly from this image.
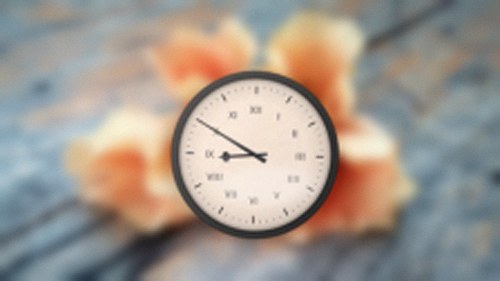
8:50
